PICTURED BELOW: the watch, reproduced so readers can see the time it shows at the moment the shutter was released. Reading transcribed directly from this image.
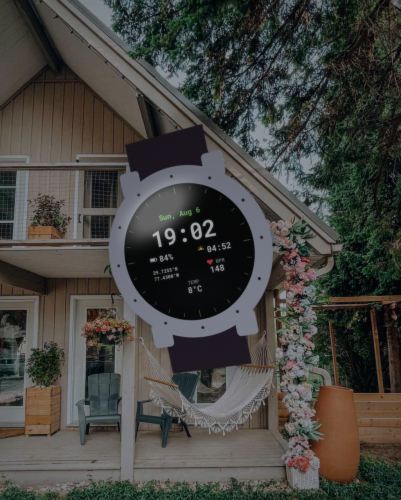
19:02
